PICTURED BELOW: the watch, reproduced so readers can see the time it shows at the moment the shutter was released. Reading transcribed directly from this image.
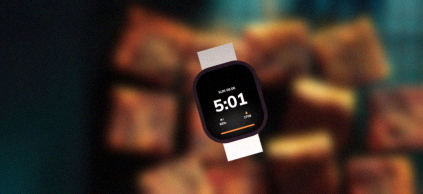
5:01
